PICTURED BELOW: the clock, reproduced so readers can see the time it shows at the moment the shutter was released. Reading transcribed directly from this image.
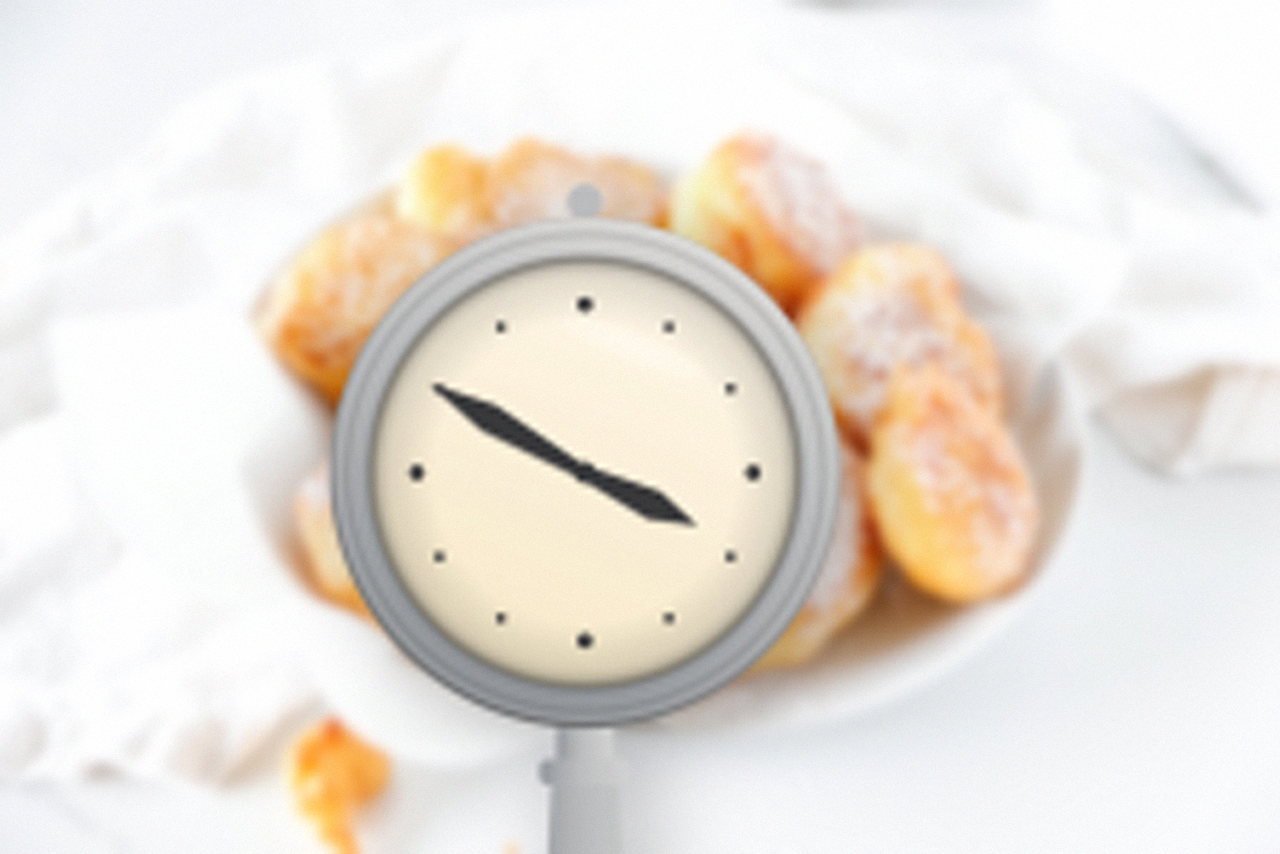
3:50
